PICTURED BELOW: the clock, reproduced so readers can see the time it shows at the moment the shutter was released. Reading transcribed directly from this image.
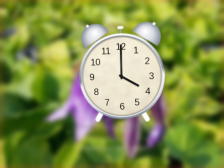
4:00
